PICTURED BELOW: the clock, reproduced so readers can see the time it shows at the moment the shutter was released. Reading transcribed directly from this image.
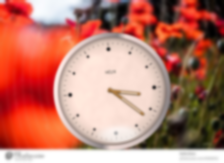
3:22
